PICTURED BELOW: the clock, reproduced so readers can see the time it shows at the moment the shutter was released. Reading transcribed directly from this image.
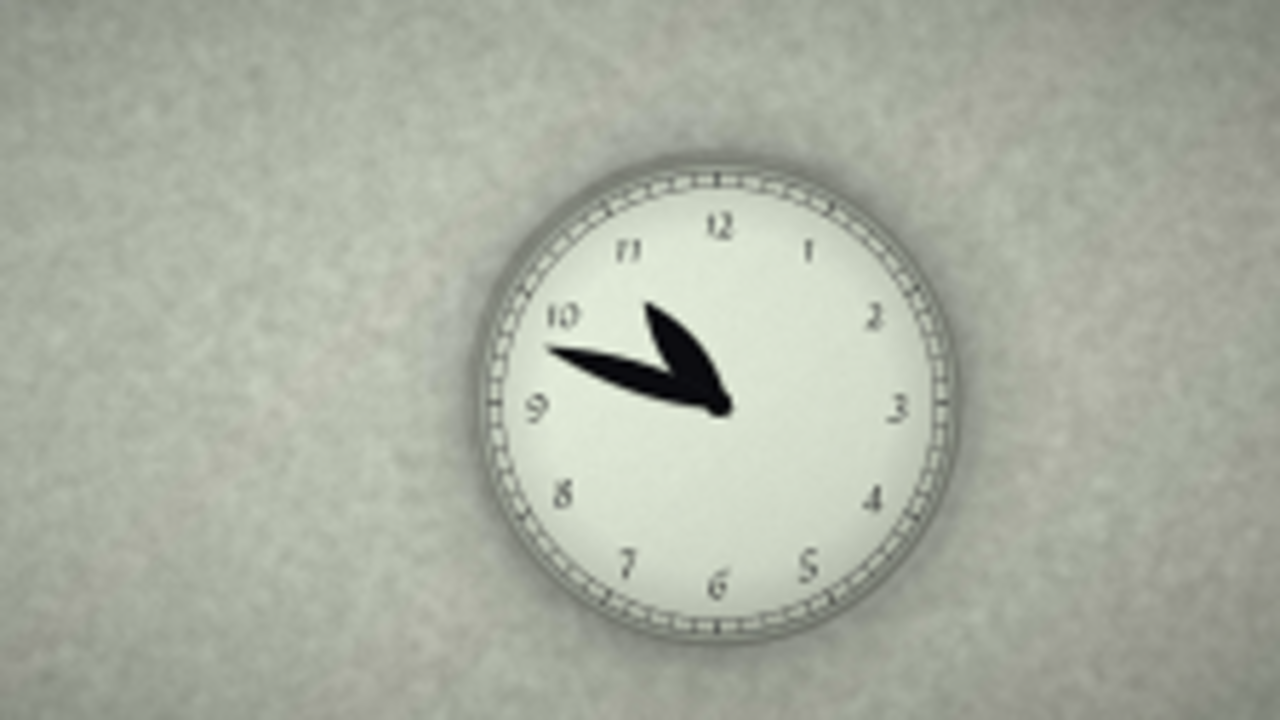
10:48
